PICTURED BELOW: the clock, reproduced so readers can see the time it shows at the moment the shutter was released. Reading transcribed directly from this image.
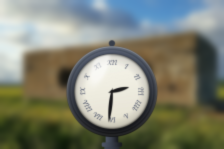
2:31
